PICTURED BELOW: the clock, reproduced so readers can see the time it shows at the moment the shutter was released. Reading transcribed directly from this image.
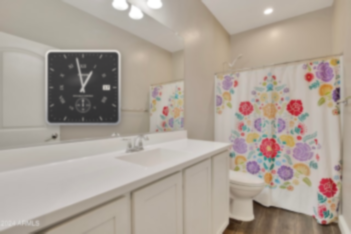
12:58
